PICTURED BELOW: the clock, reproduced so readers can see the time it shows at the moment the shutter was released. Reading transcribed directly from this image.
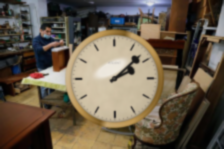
2:08
